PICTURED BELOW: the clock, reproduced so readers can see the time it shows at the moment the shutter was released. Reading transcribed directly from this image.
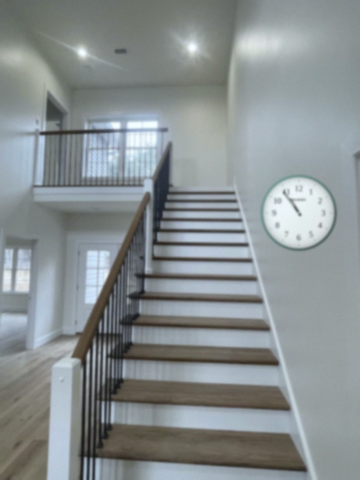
10:54
